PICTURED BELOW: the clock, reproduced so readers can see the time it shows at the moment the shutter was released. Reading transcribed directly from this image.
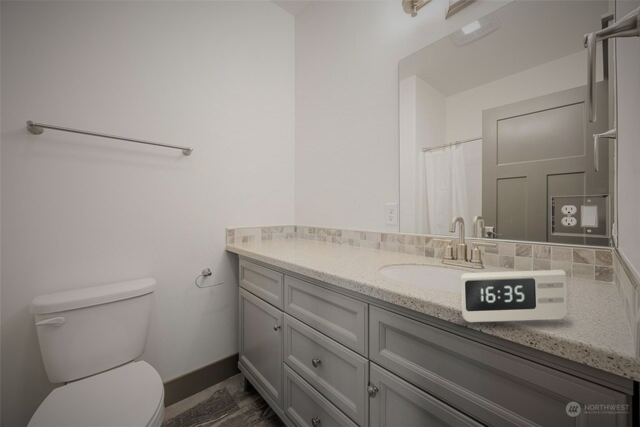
16:35
